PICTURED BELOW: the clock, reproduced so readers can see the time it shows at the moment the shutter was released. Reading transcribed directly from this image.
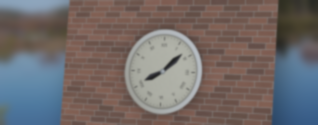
8:08
